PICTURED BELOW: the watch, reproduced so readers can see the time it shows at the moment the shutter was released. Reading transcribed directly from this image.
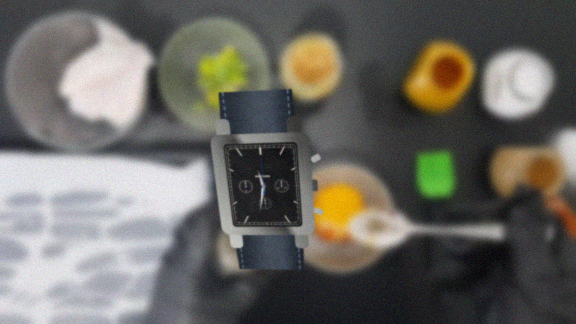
11:32
